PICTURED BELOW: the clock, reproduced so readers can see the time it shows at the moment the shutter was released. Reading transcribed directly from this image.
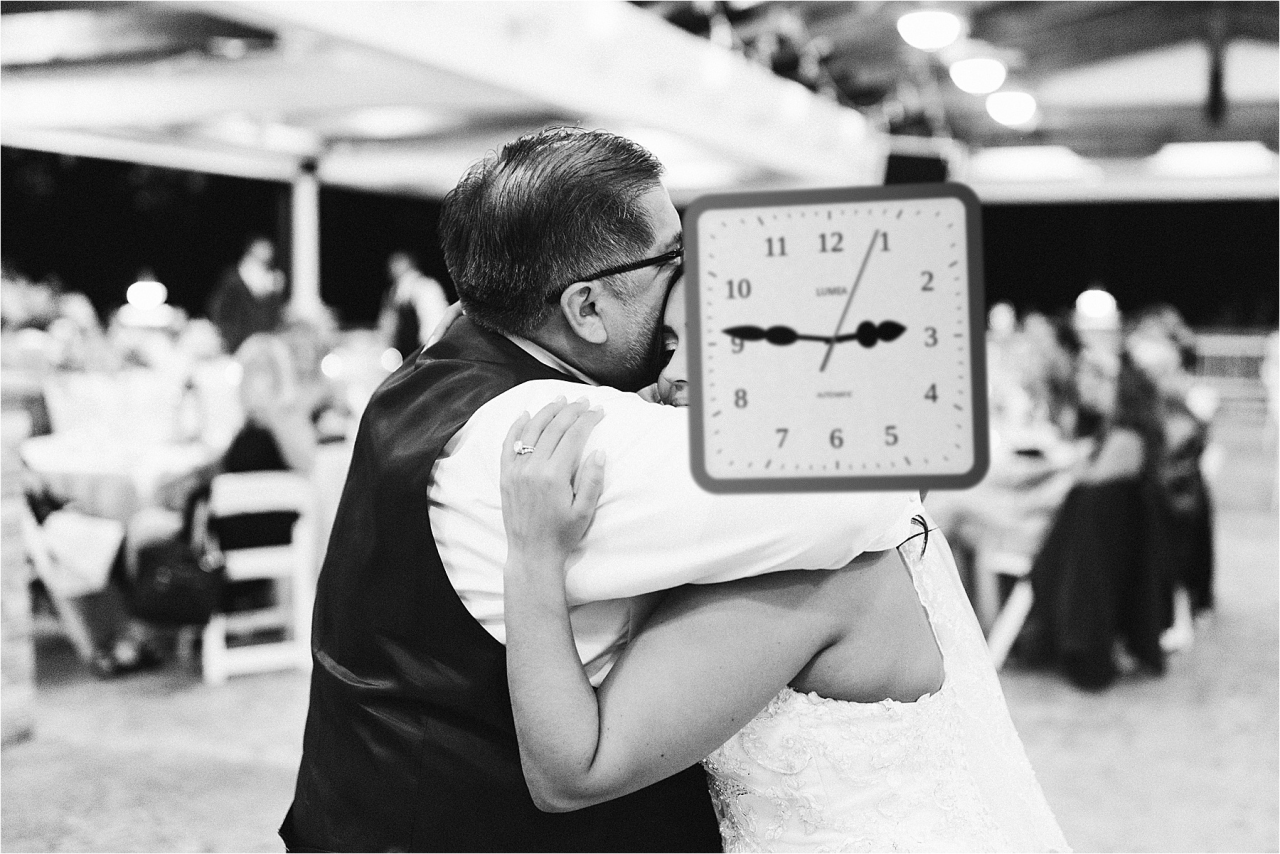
2:46:04
